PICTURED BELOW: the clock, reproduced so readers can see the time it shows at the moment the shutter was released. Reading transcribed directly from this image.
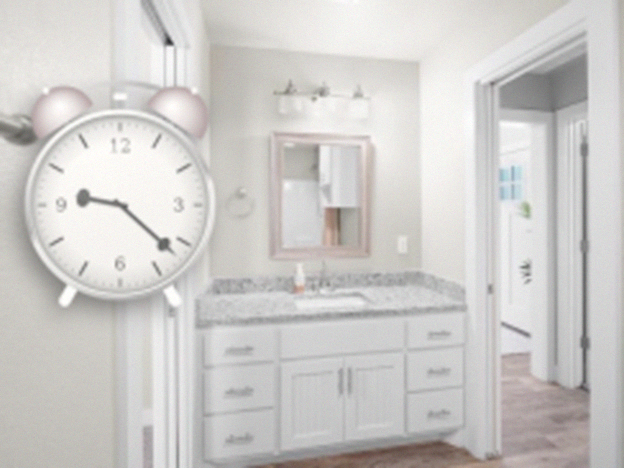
9:22
